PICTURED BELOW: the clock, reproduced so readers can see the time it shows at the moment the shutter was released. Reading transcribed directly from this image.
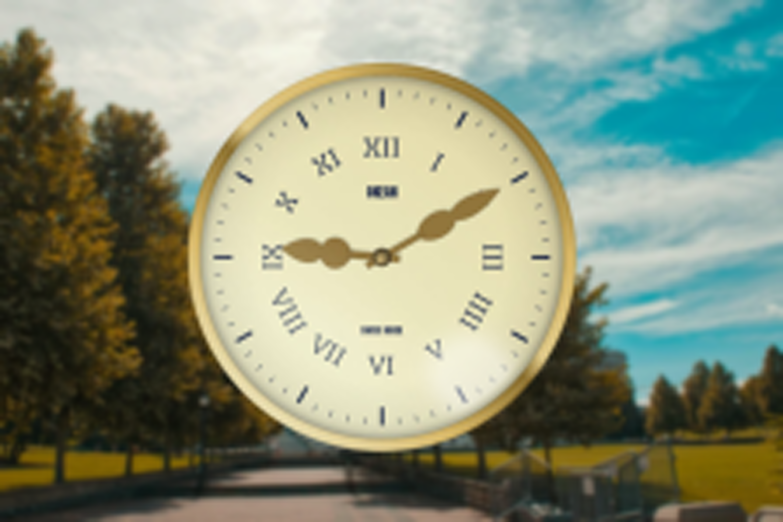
9:10
